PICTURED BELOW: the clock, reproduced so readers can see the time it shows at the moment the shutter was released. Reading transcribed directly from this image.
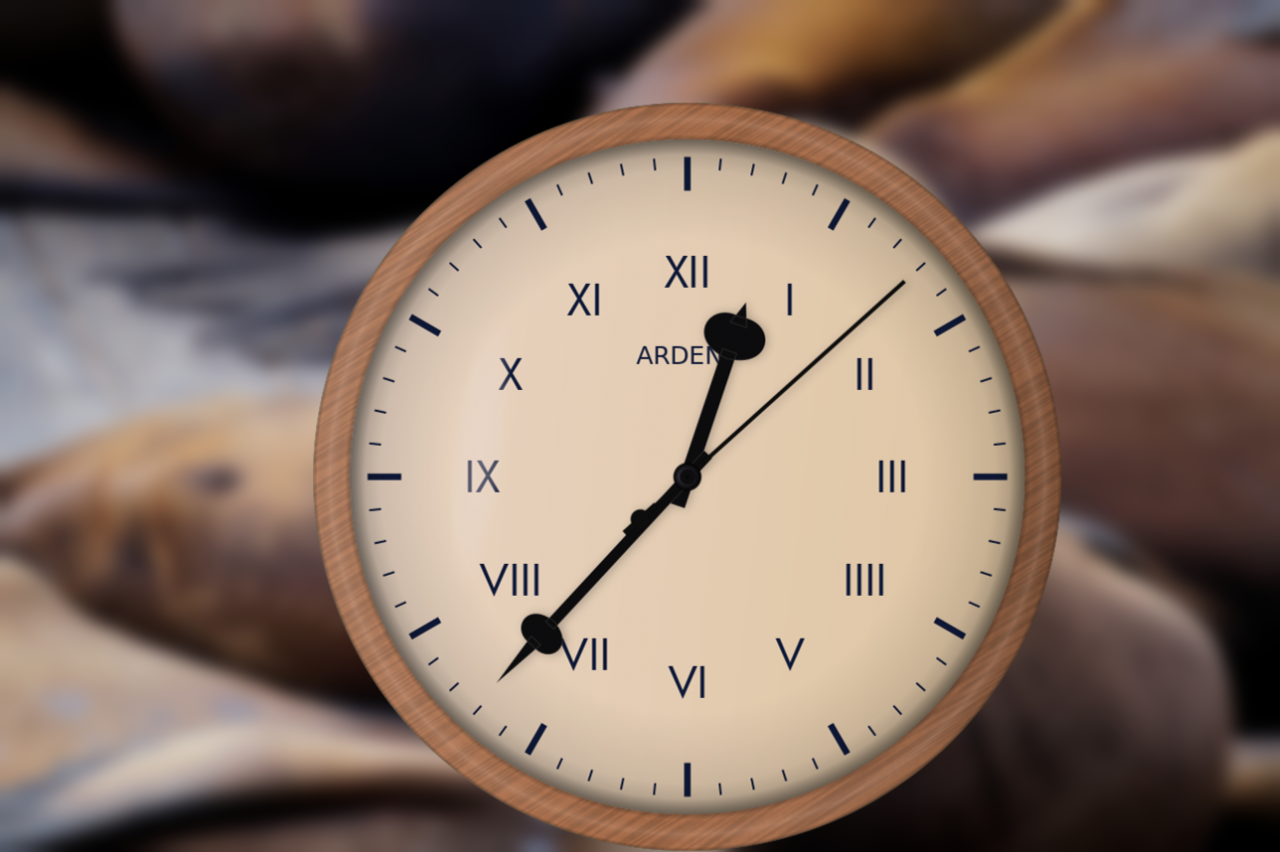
12:37:08
